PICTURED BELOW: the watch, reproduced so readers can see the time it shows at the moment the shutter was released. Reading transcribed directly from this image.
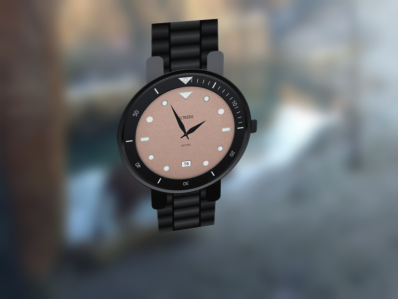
1:56
